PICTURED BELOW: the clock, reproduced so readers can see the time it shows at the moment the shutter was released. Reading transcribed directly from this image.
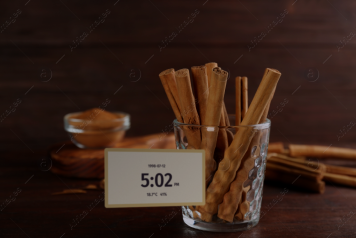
5:02
